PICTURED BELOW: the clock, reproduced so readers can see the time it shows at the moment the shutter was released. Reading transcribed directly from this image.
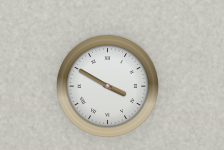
3:50
